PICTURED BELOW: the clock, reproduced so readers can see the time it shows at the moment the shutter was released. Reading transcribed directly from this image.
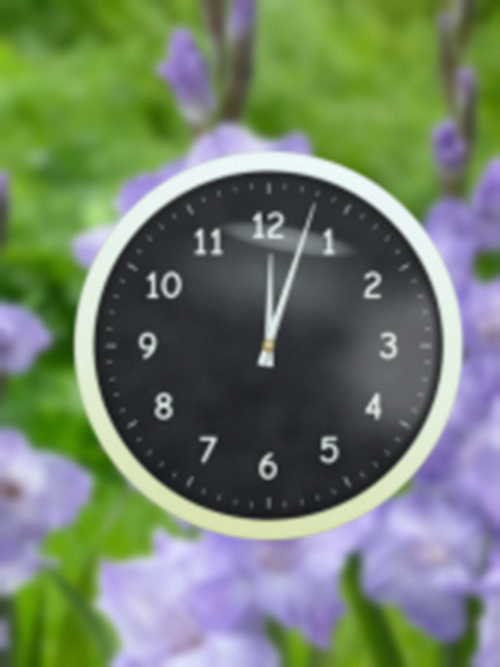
12:03
